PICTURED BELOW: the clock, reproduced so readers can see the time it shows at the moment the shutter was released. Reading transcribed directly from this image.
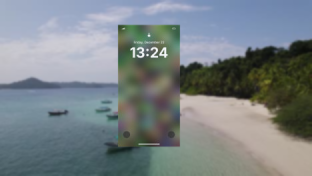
13:24
